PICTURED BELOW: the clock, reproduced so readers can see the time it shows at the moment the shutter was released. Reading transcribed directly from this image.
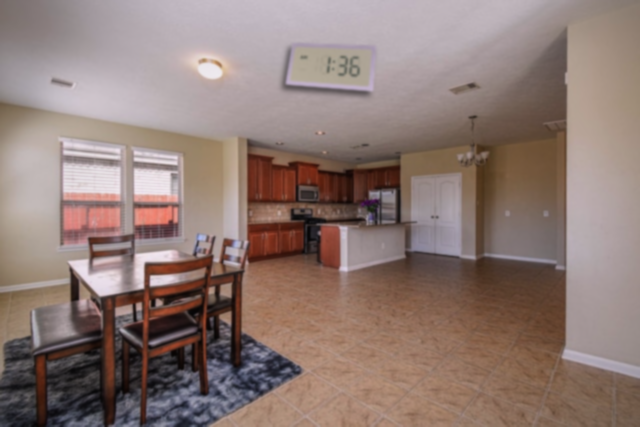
1:36
